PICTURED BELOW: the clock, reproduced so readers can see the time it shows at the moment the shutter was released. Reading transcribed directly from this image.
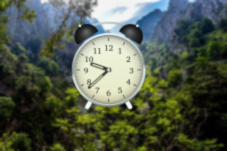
9:38
